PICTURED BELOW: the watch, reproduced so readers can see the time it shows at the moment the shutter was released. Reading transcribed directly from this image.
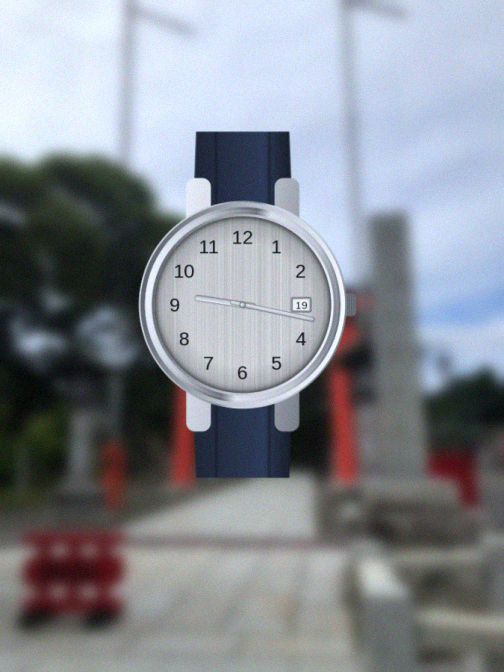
9:17
